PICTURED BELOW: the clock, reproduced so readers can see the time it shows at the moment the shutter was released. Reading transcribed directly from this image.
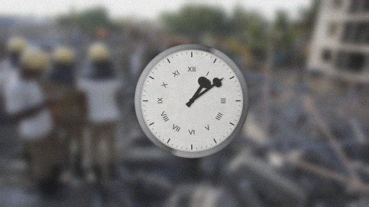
1:09
